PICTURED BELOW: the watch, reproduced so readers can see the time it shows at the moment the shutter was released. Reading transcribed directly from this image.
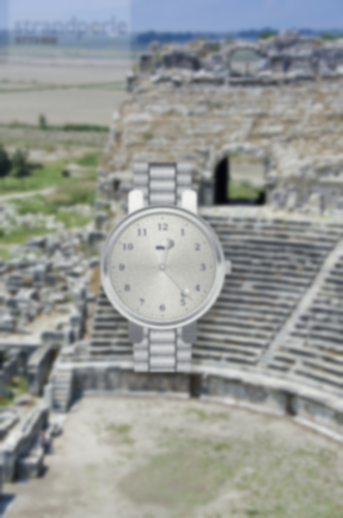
12:23
